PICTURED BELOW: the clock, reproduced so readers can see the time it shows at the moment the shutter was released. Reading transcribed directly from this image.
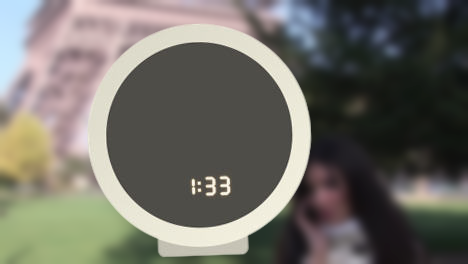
1:33
